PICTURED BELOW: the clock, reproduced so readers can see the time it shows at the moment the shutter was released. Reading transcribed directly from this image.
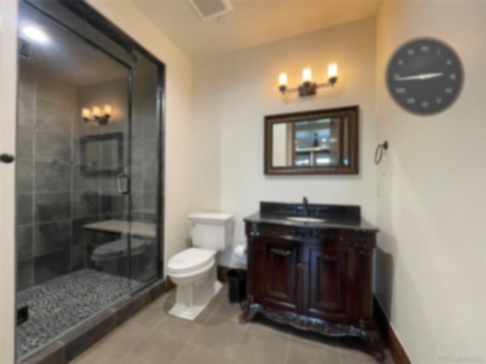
2:44
